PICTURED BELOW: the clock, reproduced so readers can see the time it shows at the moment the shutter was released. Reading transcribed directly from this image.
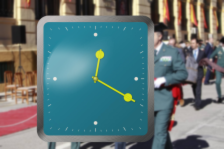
12:20
